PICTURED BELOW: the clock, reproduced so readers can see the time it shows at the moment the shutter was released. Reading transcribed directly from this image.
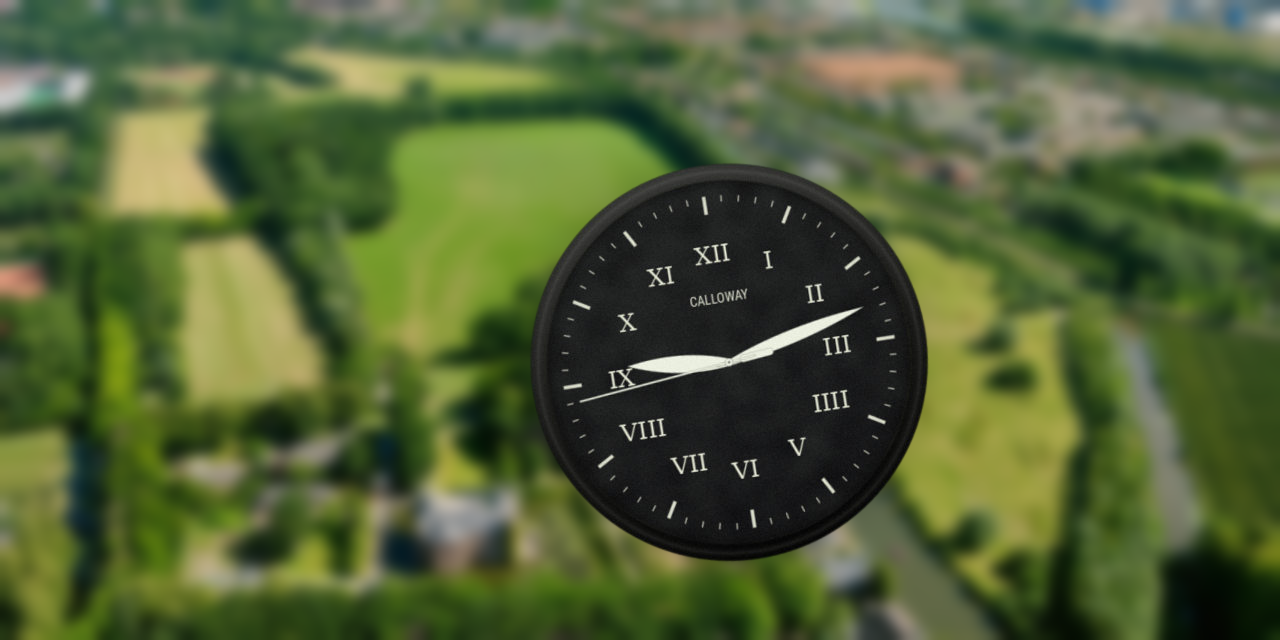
9:12:44
